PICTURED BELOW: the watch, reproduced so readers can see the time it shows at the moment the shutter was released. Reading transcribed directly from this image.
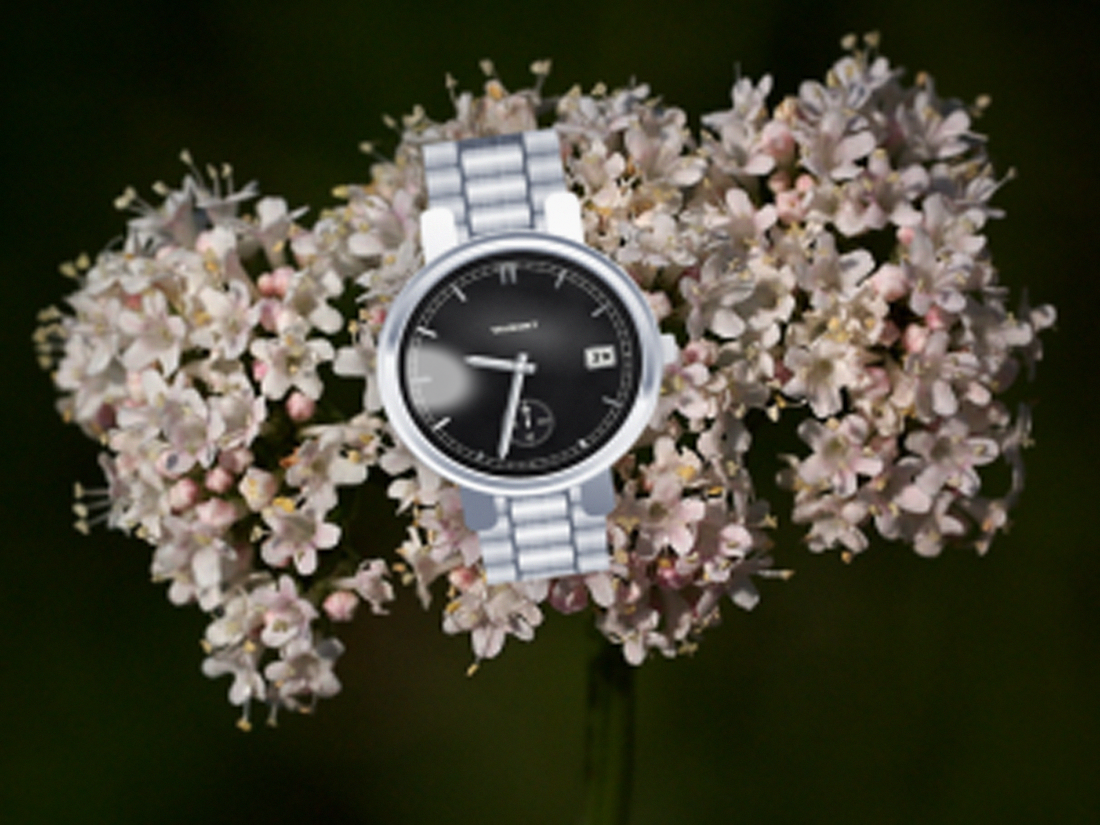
9:33
